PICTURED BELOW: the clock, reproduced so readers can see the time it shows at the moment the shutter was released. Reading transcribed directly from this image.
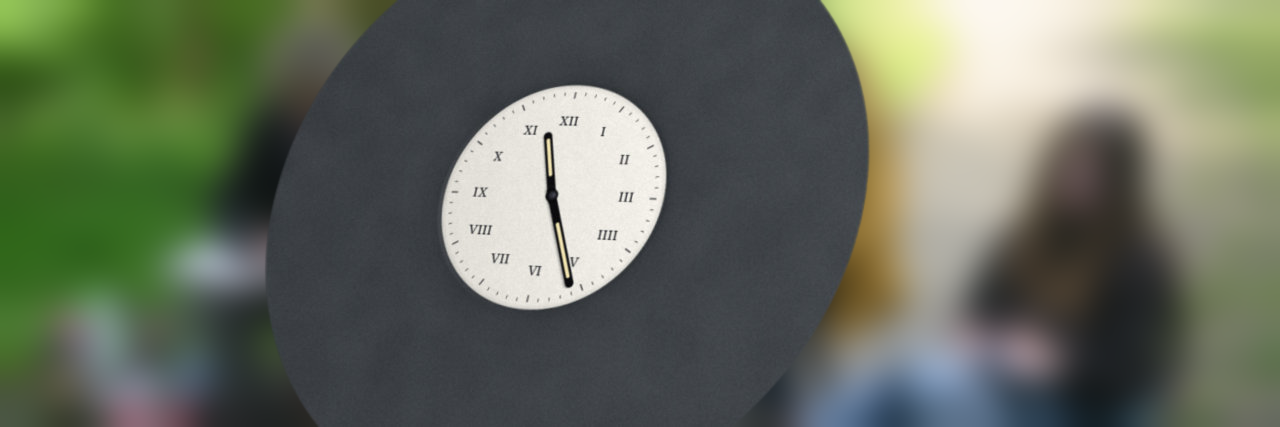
11:26
